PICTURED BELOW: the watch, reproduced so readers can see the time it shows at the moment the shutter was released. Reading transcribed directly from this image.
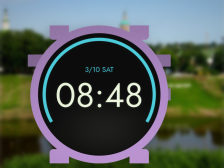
8:48
